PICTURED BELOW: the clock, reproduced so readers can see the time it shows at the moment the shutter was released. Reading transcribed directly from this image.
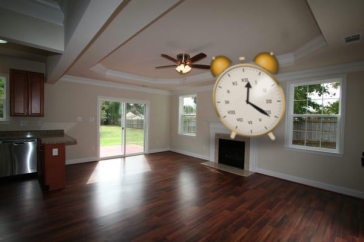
12:21
